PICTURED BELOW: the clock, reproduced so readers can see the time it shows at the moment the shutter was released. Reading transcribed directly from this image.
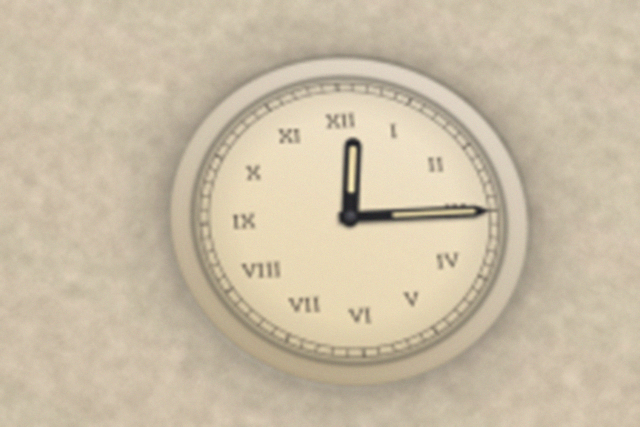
12:15
